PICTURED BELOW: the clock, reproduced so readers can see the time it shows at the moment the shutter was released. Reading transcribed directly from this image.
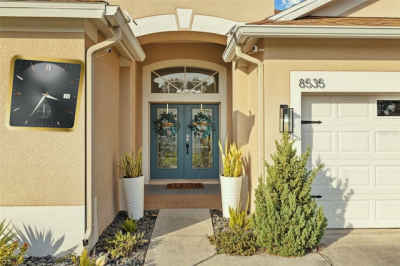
3:35
